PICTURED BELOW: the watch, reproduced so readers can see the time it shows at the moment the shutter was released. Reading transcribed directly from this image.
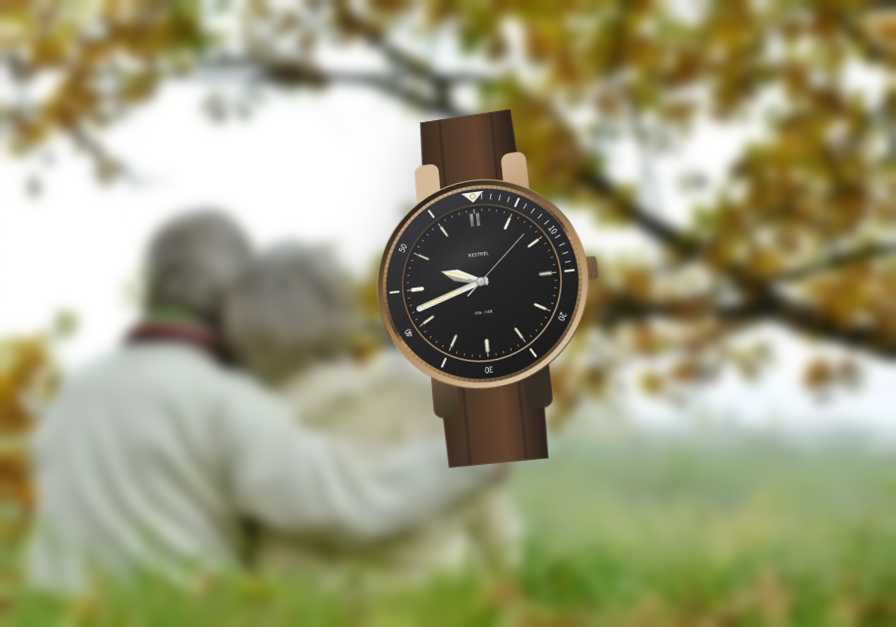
9:42:08
